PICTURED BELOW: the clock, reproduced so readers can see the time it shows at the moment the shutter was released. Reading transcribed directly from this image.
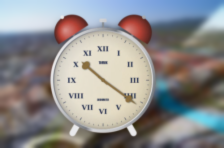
10:21
